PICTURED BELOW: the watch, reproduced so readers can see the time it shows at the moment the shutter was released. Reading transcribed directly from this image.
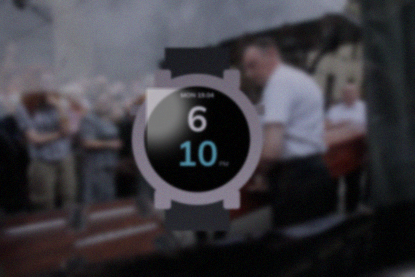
6:10
